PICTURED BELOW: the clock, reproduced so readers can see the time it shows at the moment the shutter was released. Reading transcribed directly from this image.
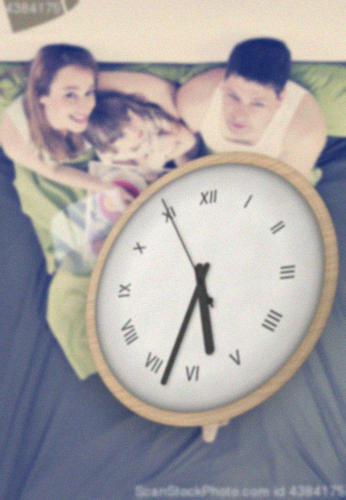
5:32:55
